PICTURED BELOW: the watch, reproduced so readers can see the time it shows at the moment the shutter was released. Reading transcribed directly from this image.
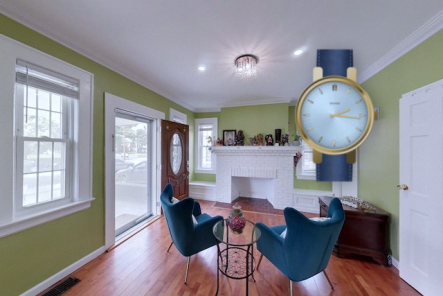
2:16
